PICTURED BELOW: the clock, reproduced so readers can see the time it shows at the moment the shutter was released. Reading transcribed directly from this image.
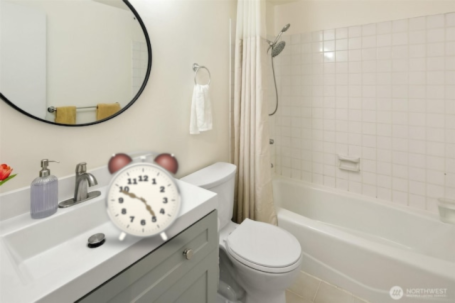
4:49
